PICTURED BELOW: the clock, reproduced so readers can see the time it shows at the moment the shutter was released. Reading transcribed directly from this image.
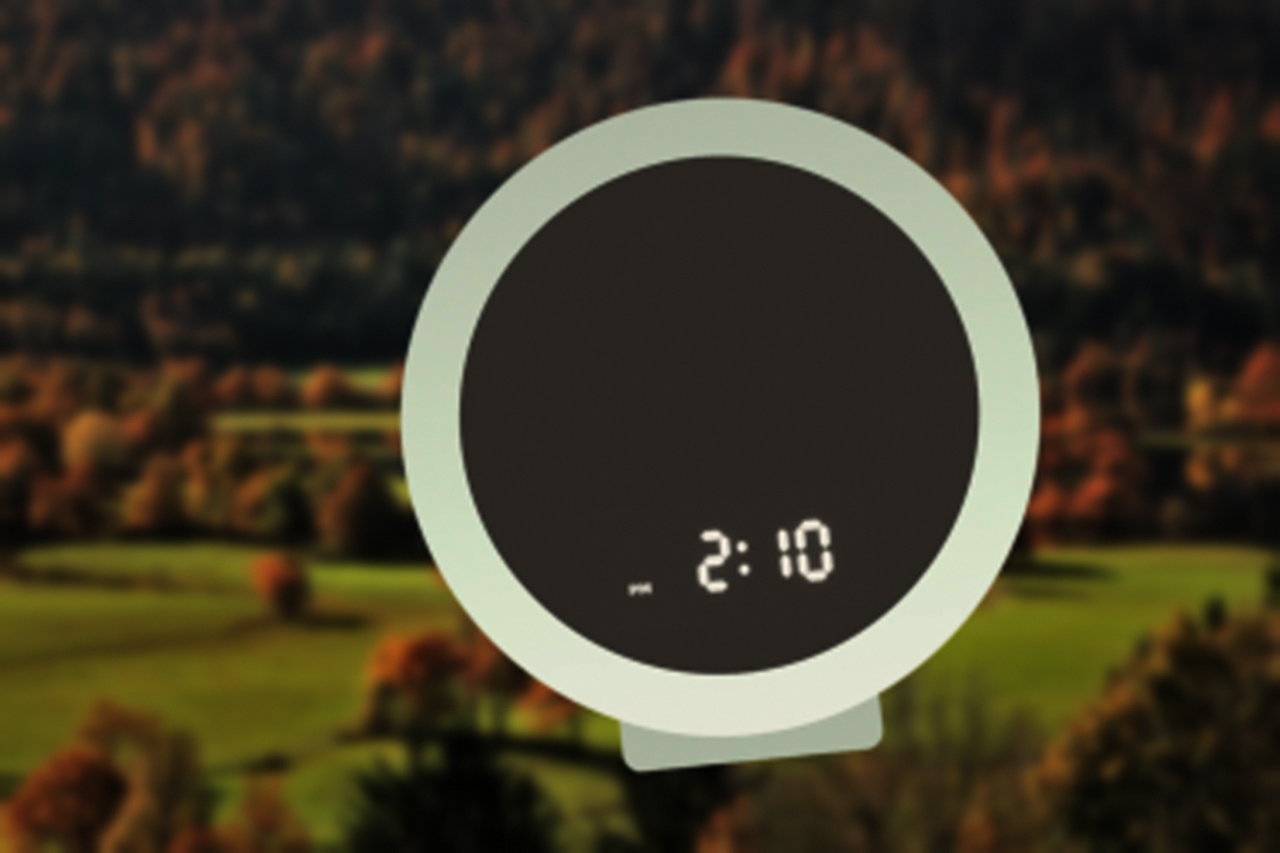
2:10
